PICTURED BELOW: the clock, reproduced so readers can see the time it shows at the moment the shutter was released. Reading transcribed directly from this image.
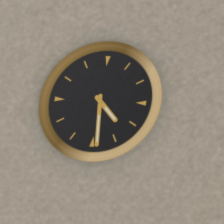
4:29
